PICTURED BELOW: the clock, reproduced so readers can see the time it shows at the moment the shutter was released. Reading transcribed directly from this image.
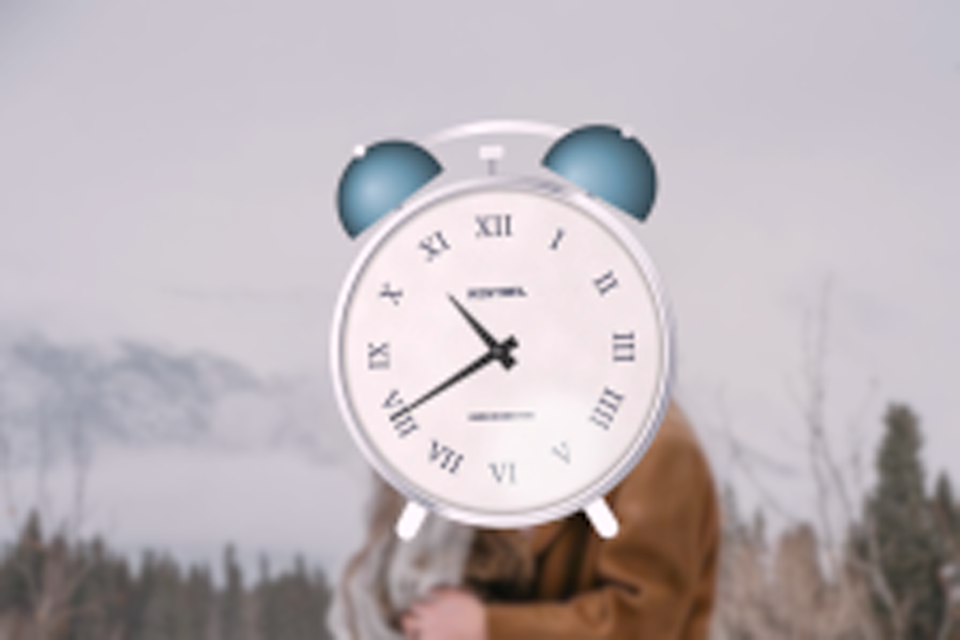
10:40
